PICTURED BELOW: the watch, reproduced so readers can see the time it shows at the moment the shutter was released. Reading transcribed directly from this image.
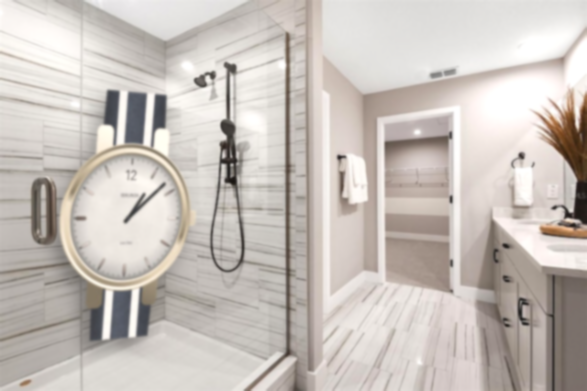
1:08
